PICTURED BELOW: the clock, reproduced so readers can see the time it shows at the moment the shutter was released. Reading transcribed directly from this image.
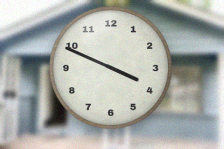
3:49
